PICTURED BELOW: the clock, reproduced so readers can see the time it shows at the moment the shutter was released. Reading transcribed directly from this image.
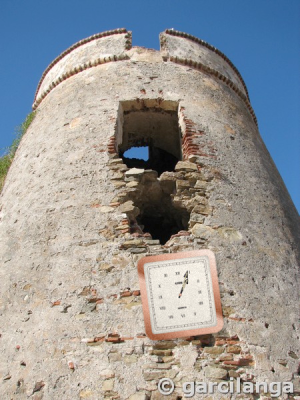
1:04
